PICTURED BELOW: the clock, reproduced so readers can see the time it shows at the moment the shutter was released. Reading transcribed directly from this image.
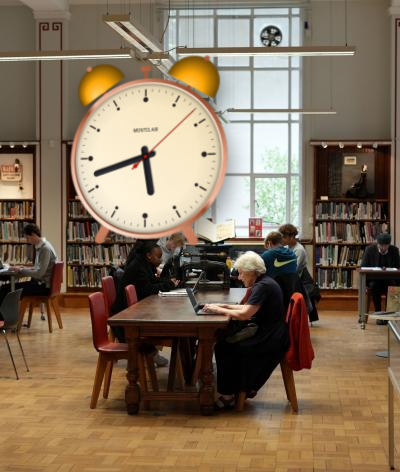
5:42:08
